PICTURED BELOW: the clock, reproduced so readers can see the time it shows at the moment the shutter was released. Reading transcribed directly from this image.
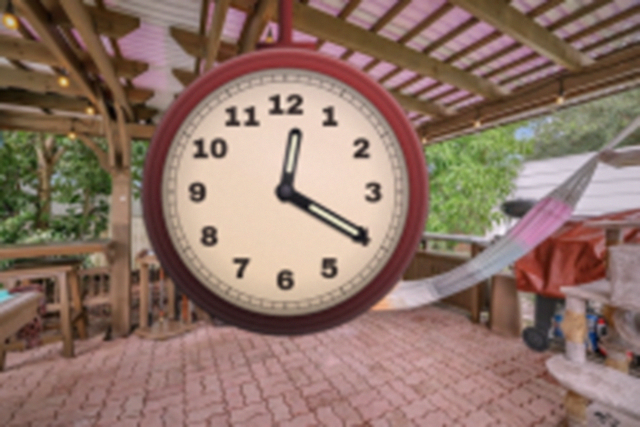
12:20
